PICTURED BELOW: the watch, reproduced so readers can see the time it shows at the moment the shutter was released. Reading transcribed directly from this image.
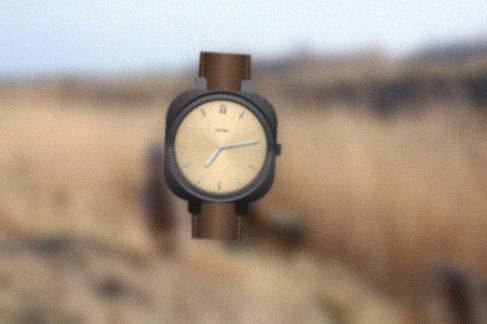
7:13
